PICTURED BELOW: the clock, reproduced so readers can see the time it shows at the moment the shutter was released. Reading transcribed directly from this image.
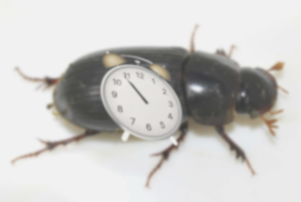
10:54
